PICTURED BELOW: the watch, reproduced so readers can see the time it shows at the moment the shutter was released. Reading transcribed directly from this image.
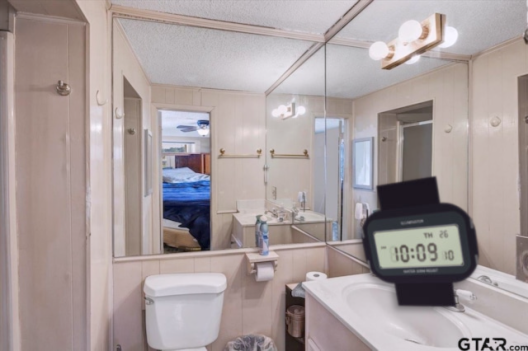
10:09
